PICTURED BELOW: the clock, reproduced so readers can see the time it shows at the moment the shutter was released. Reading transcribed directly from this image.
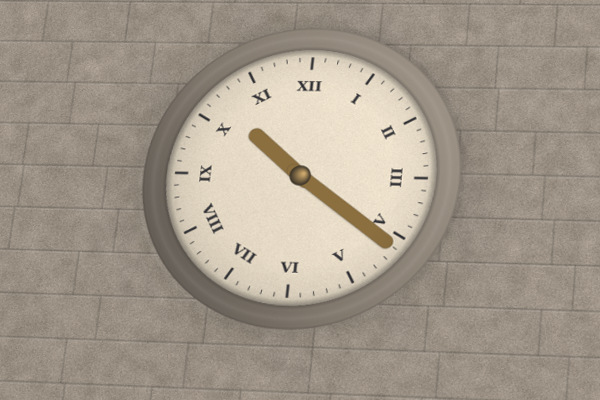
10:21
